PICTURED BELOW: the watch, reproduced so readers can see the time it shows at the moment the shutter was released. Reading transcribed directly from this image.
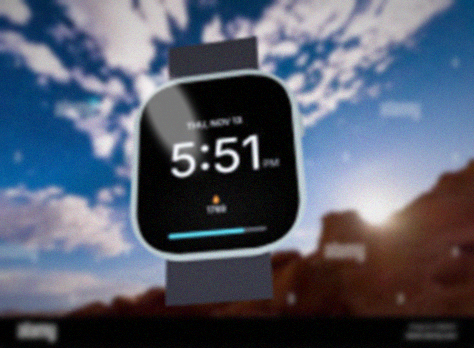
5:51
